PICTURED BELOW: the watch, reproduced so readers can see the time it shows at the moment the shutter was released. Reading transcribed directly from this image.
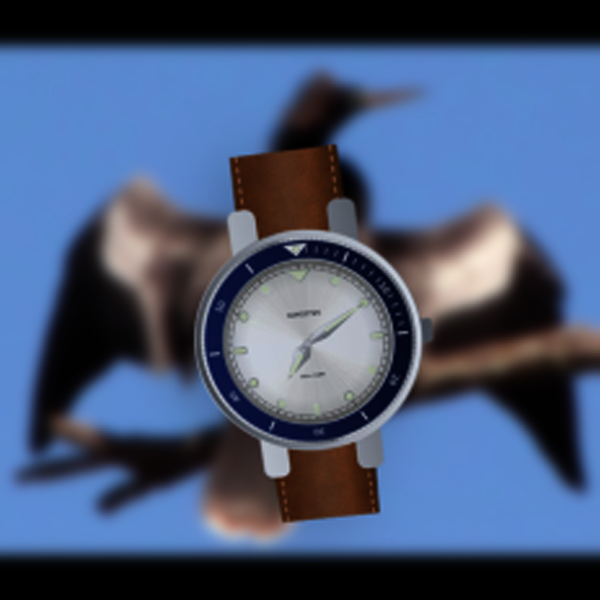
7:10
